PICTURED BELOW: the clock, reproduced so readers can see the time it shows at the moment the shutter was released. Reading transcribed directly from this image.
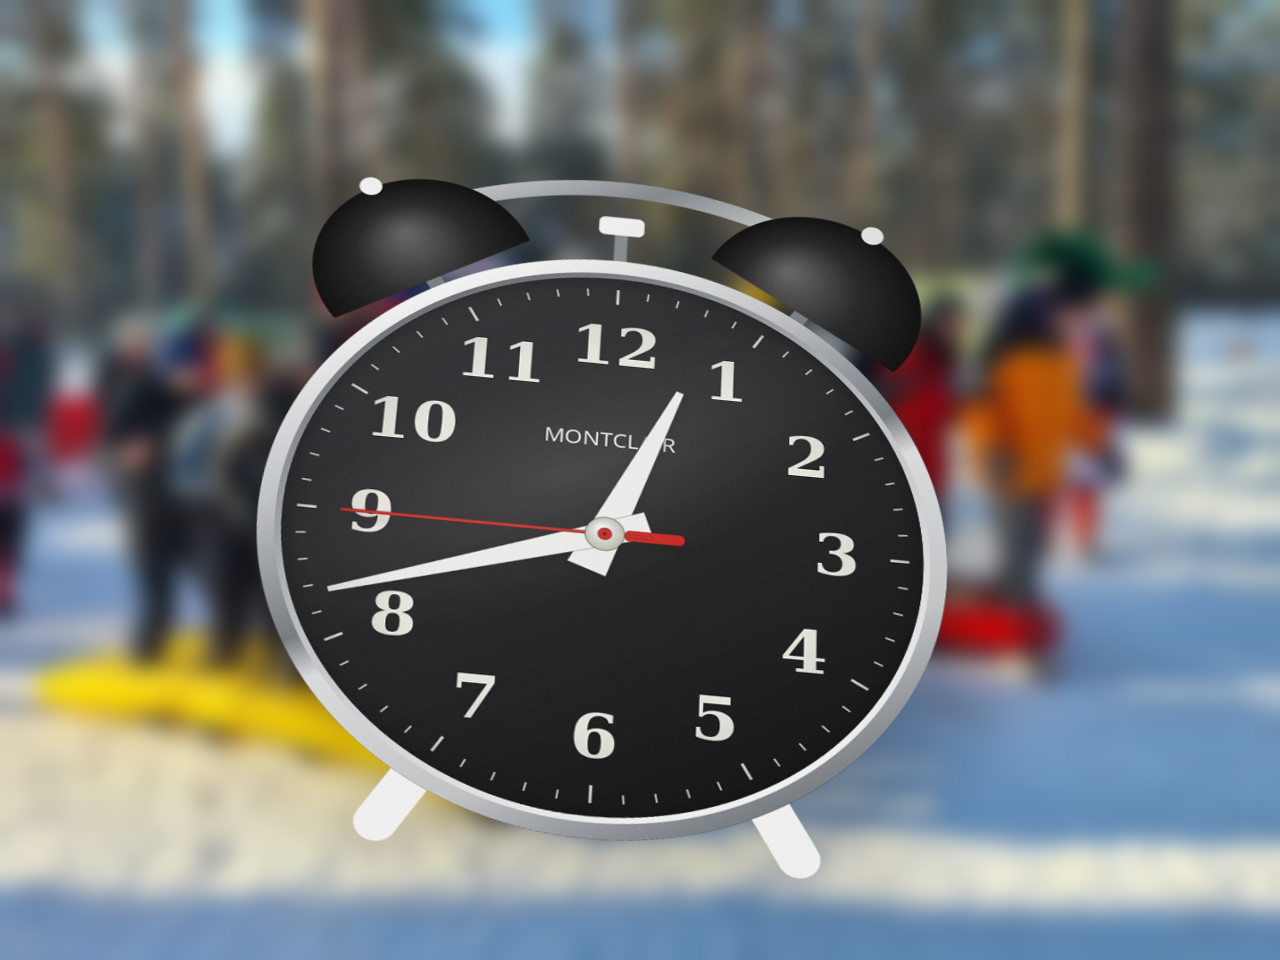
12:41:45
